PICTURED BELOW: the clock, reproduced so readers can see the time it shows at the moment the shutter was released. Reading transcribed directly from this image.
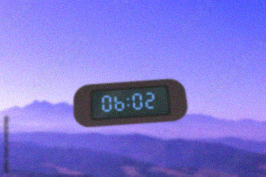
6:02
